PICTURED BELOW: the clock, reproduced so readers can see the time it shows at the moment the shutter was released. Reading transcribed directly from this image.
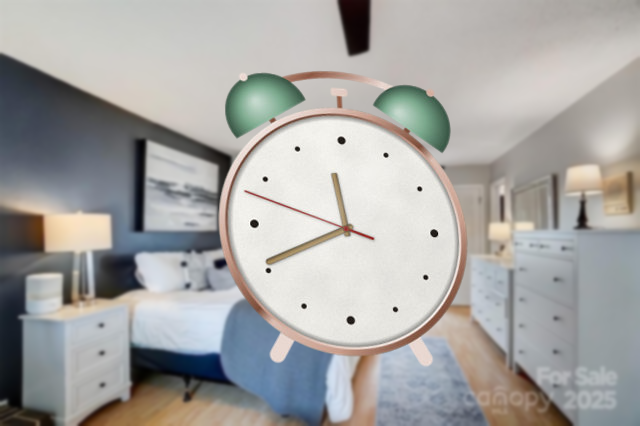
11:40:48
